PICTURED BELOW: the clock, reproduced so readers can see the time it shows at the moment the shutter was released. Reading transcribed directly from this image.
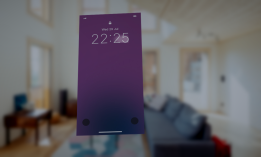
22:25
